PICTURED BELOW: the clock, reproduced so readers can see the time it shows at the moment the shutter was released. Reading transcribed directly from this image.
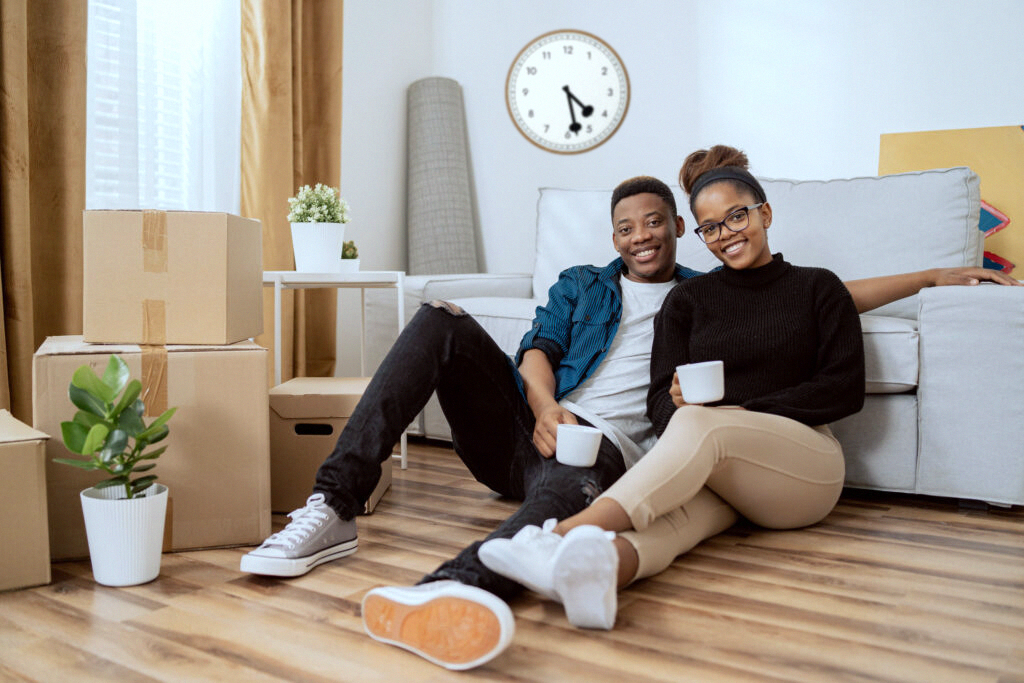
4:28
